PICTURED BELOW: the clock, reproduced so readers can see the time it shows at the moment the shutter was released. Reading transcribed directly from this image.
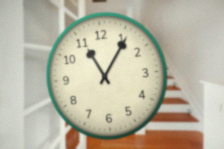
11:06
